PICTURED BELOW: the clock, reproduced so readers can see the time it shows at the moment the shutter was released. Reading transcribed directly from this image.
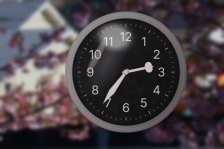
2:36
